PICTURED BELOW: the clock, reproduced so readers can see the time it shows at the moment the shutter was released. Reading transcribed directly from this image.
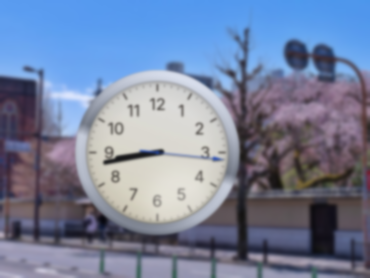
8:43:16
